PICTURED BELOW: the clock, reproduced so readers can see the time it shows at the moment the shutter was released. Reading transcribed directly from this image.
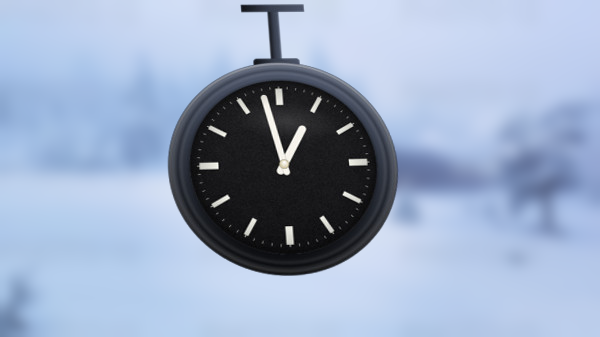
12:58
